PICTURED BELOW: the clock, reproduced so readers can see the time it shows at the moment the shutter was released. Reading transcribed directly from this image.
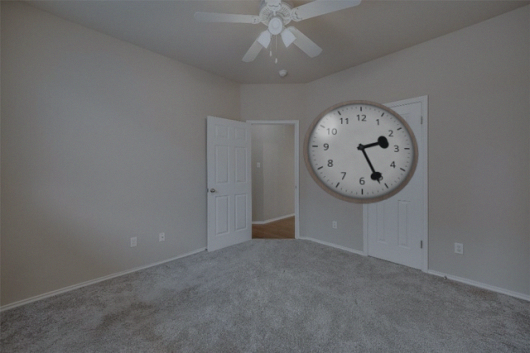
2:26
